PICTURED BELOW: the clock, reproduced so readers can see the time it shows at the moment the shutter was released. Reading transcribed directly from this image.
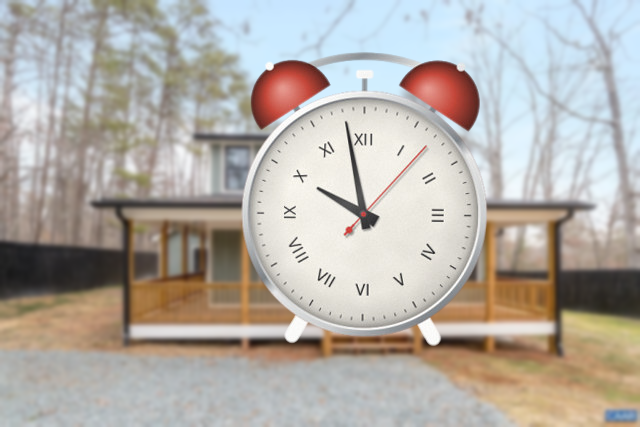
9:58:07
